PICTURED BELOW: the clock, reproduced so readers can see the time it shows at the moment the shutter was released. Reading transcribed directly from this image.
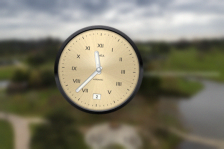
11:37
